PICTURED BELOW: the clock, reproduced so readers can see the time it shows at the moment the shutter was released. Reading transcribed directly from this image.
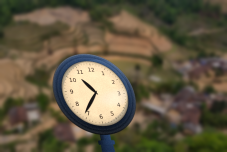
10:36
